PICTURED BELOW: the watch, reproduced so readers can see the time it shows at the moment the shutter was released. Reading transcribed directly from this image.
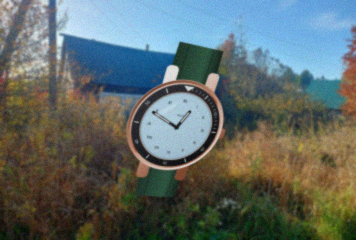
12:49
